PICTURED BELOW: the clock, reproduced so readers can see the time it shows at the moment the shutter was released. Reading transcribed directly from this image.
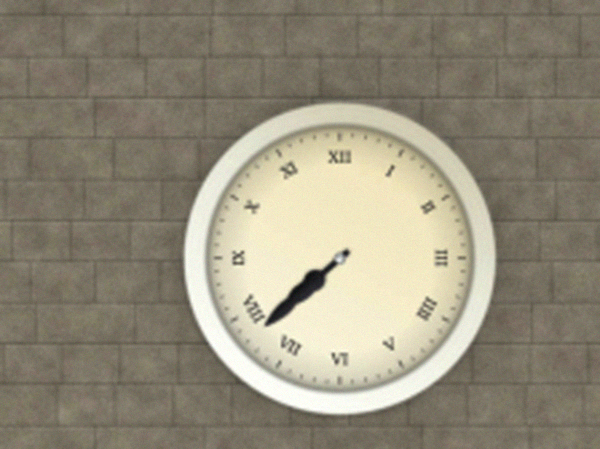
7:38
